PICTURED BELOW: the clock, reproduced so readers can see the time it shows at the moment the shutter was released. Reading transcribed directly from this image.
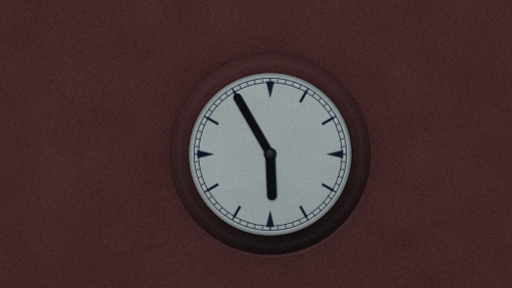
5:55
